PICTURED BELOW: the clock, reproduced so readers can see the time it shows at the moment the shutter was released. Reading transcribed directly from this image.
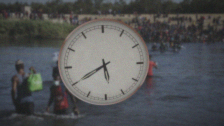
5:40
